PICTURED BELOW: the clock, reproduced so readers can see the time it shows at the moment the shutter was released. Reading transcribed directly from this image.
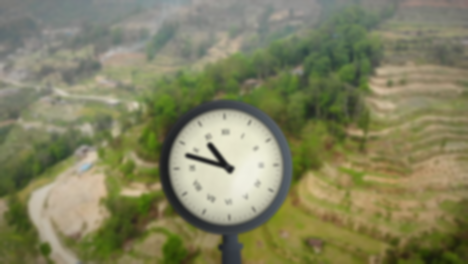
10:48
